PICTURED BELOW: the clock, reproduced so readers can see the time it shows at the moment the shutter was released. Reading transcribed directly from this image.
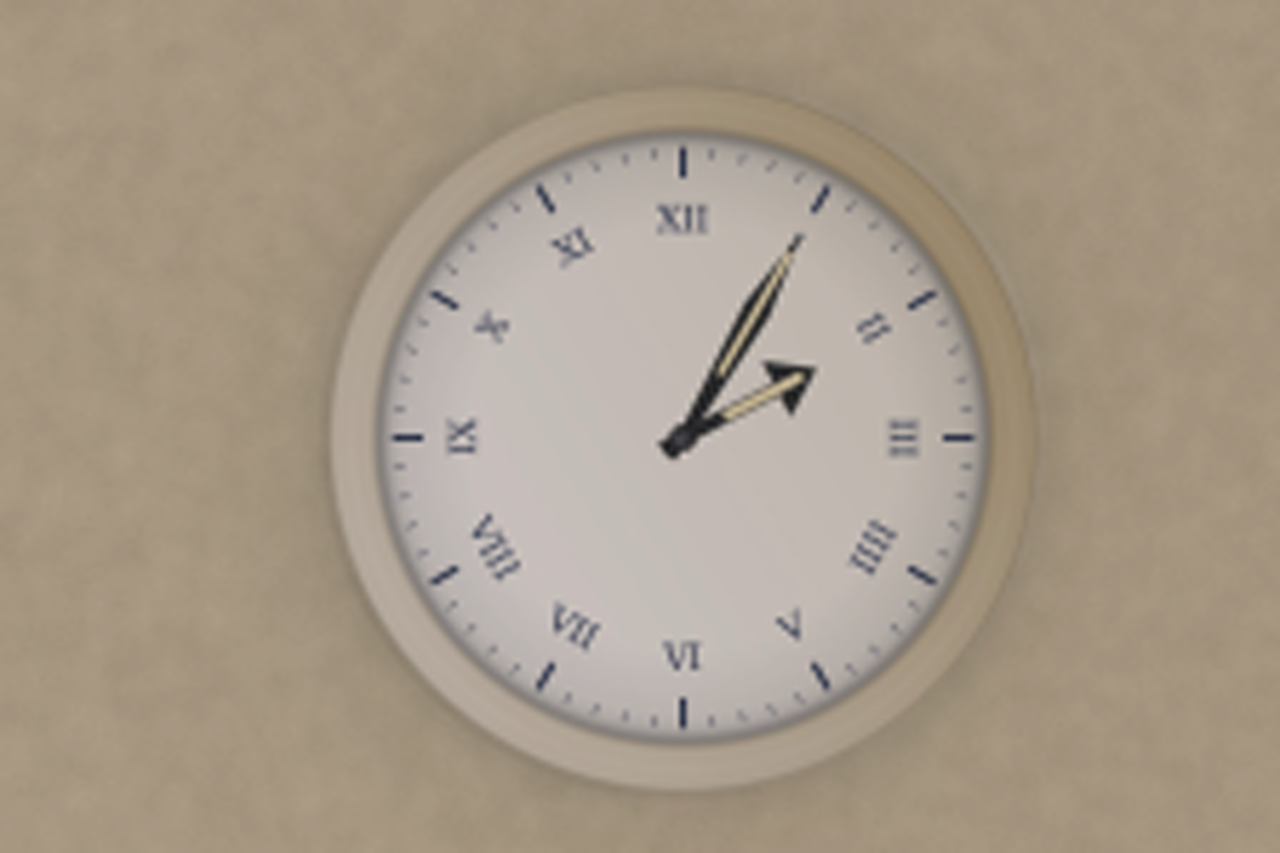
2:05
